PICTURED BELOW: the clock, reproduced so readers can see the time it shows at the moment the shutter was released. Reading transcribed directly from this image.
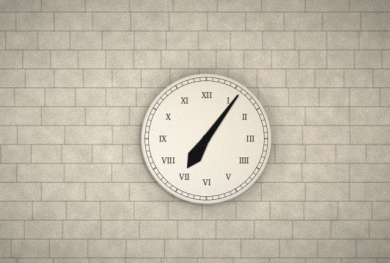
7:06
